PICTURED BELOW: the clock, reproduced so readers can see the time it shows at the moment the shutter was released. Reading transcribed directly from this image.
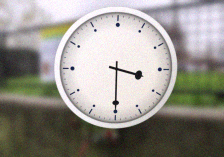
3:30
